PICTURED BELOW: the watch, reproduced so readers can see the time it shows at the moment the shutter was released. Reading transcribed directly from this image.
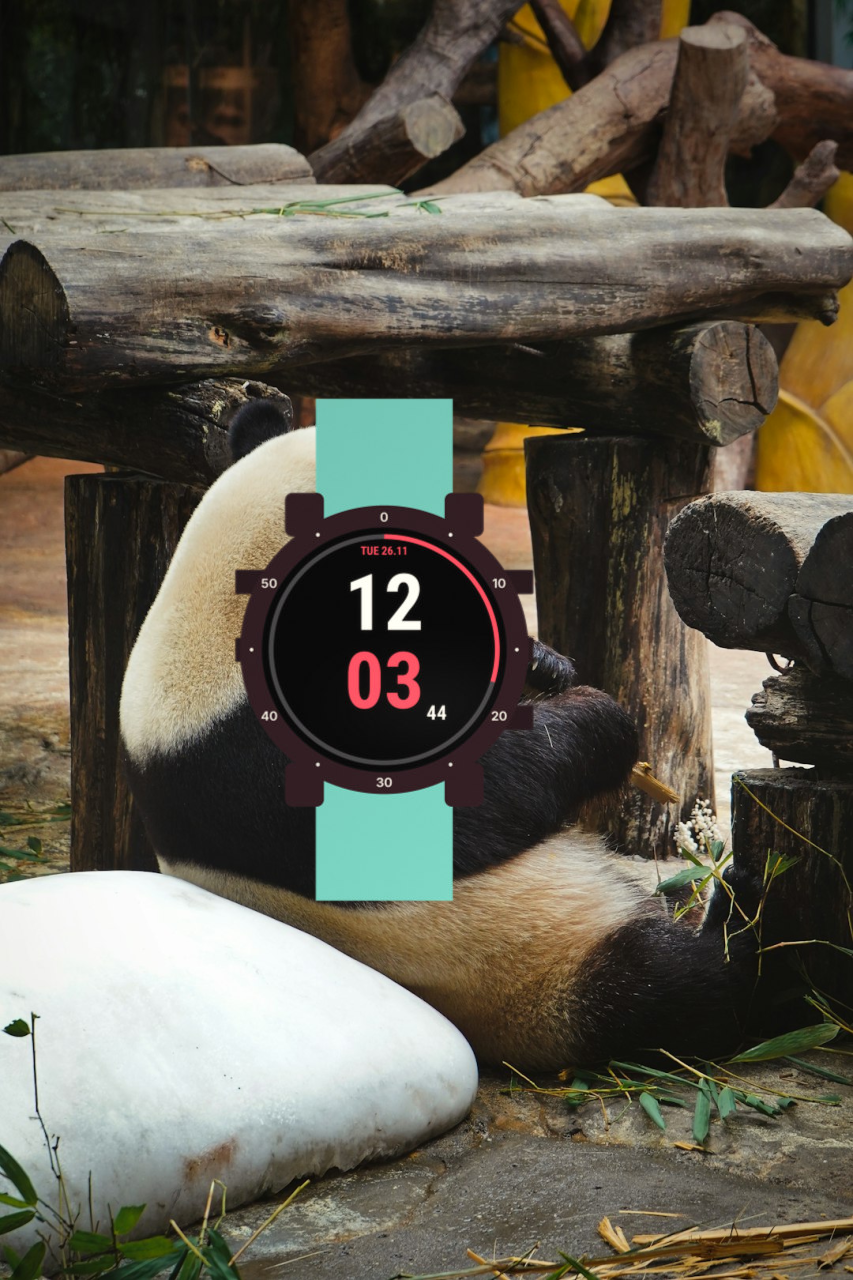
12:03:44
